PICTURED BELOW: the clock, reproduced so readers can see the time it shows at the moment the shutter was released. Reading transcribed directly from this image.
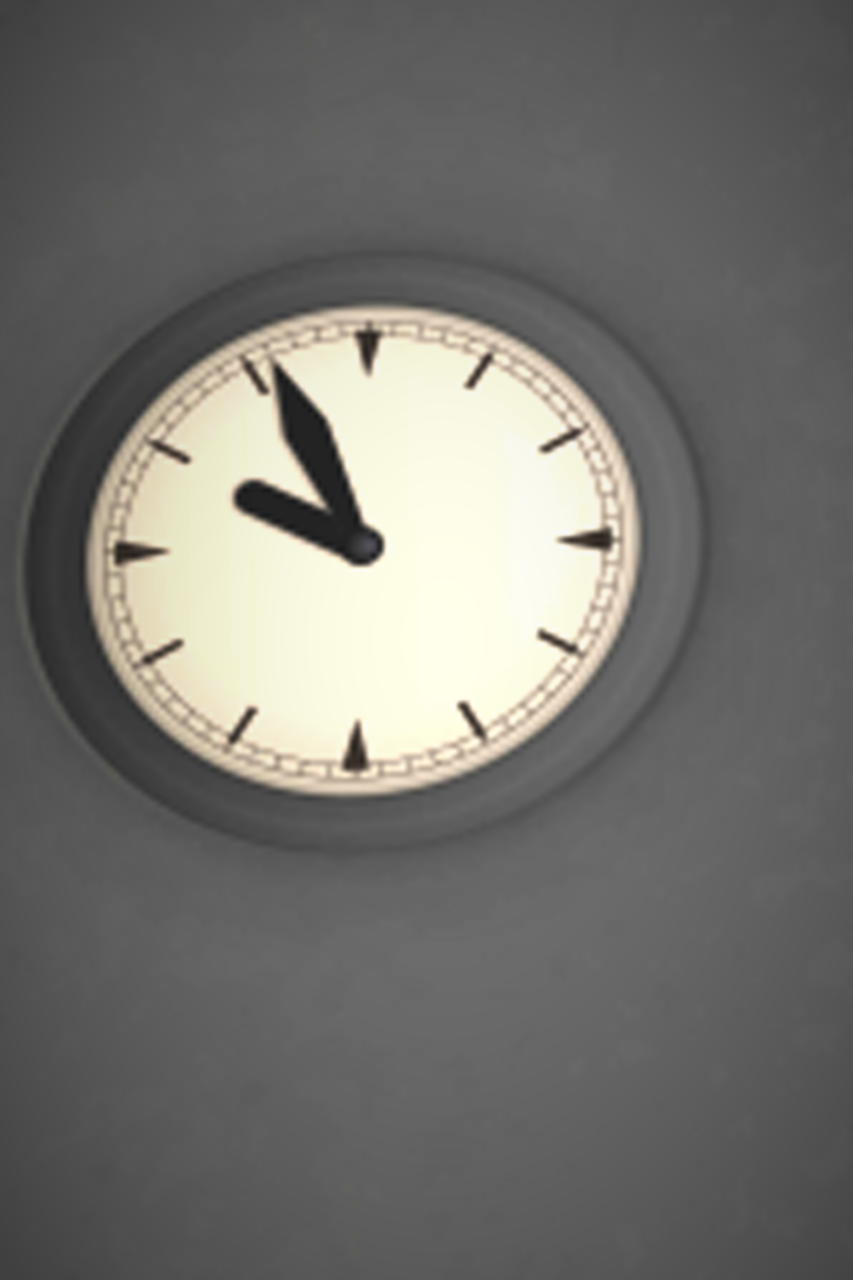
9:56
